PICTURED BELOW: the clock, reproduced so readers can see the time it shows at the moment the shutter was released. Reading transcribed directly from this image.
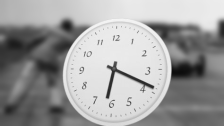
6:19
